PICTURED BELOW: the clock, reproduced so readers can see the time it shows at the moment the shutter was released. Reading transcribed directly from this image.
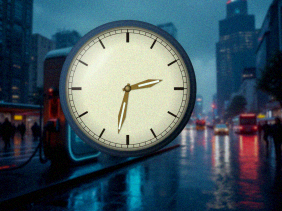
2:32
